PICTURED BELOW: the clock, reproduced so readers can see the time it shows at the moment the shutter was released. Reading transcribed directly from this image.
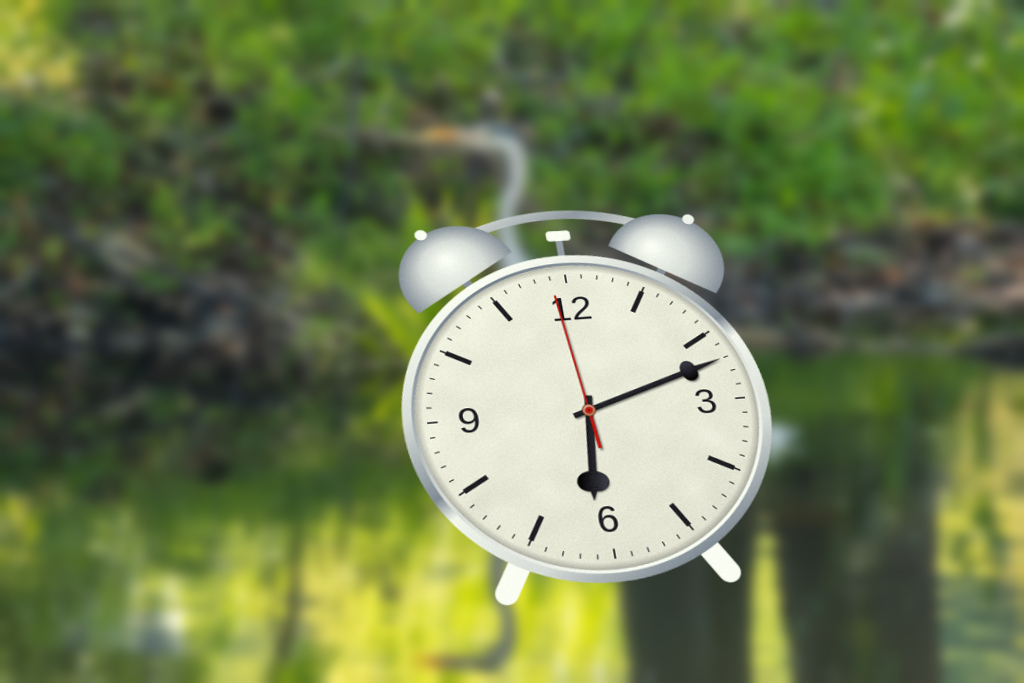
6:11:59
